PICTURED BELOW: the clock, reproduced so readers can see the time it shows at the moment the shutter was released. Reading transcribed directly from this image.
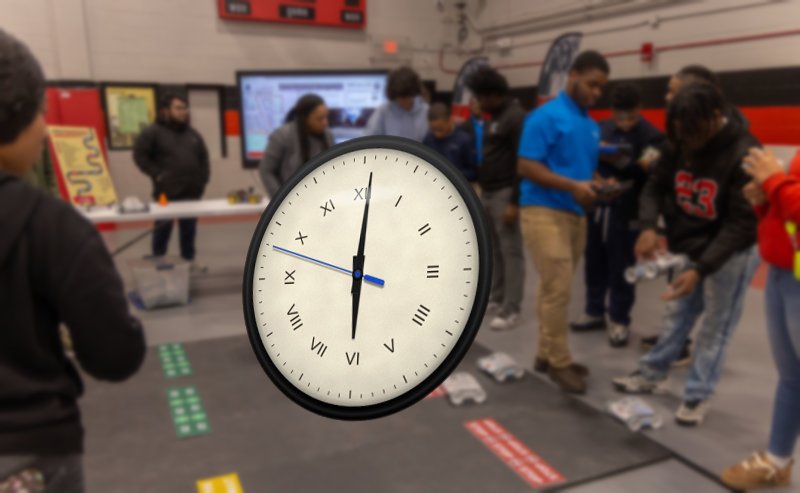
6:00:48
